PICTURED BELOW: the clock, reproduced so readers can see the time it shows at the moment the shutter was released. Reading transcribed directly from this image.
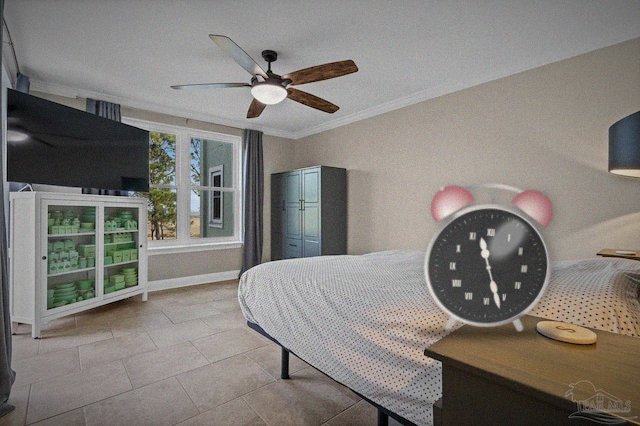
11:27
